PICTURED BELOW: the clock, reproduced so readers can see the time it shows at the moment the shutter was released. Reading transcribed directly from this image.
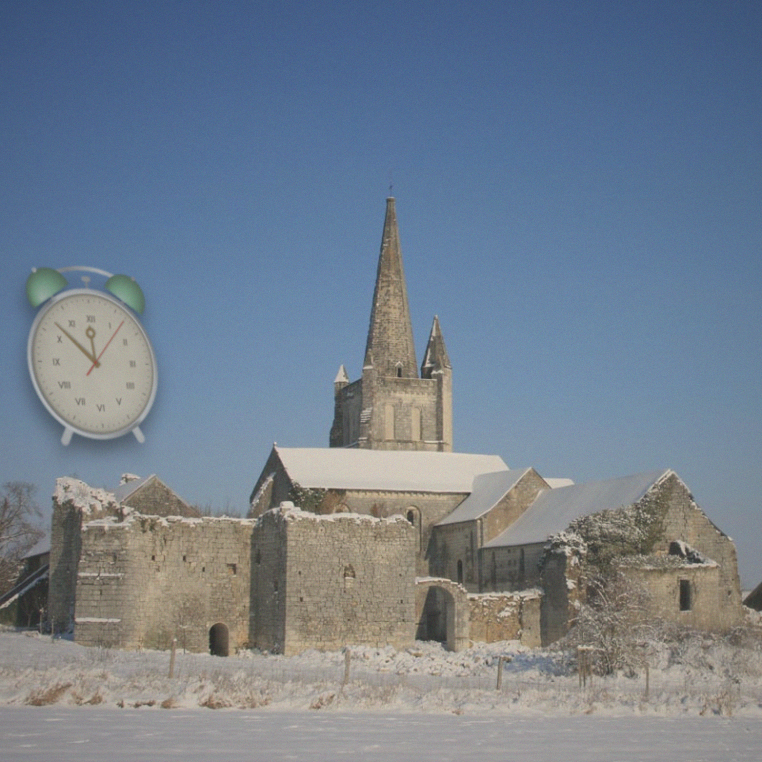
11:52:07
